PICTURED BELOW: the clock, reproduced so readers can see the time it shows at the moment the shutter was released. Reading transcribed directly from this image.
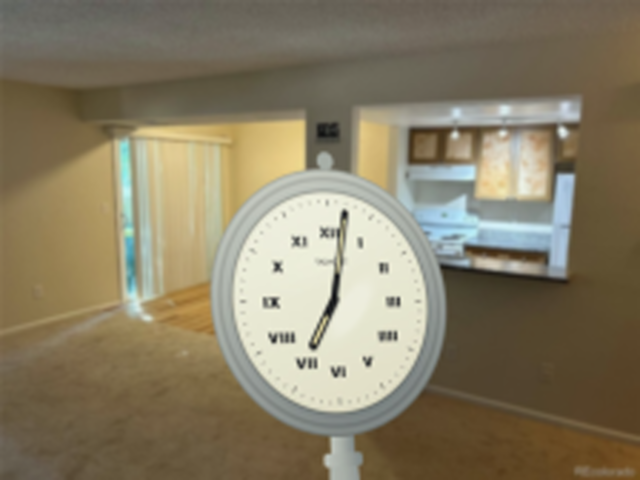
7:02
